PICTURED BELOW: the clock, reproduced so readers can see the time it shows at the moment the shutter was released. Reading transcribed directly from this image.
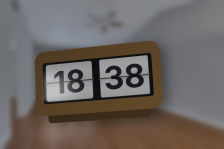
18:38
